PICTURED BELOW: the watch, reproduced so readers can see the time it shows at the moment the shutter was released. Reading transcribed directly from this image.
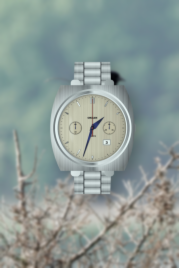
1:33
